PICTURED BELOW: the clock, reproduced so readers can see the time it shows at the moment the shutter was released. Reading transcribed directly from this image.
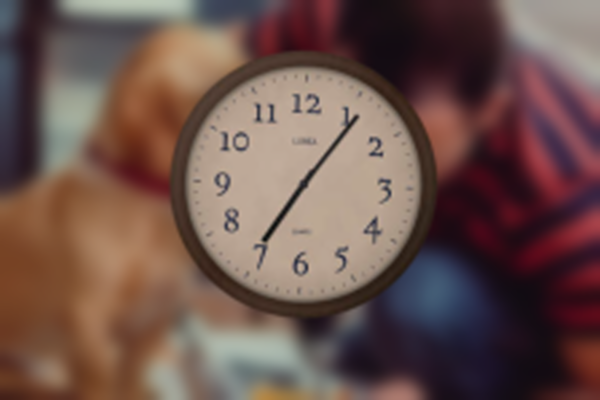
7:06
